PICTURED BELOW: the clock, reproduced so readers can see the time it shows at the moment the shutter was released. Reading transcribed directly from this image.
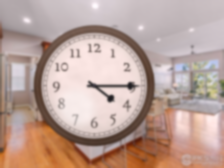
4:15
